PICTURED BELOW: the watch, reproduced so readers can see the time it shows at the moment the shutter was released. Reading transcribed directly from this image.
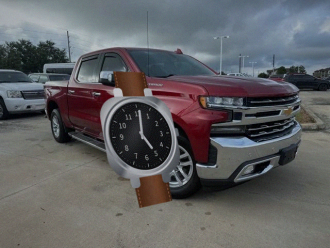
5:01
